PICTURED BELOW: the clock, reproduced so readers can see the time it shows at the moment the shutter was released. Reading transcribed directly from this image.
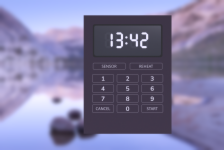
13:42
